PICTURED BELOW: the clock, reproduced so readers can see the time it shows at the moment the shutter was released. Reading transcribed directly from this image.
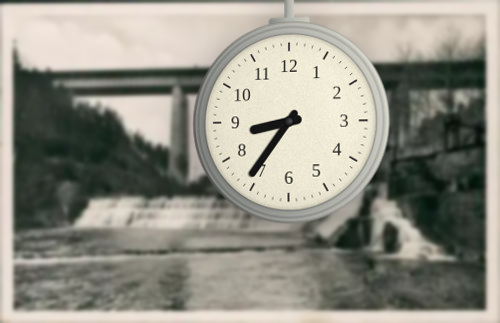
8:36
